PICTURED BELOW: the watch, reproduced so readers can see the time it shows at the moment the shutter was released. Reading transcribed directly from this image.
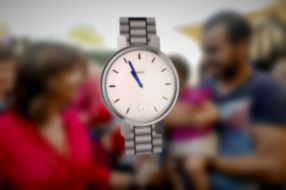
10:56
